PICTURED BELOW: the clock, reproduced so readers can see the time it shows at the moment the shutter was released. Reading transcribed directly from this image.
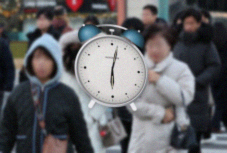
6:02
